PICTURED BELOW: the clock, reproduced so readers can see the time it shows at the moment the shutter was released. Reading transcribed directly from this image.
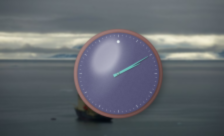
2:10
